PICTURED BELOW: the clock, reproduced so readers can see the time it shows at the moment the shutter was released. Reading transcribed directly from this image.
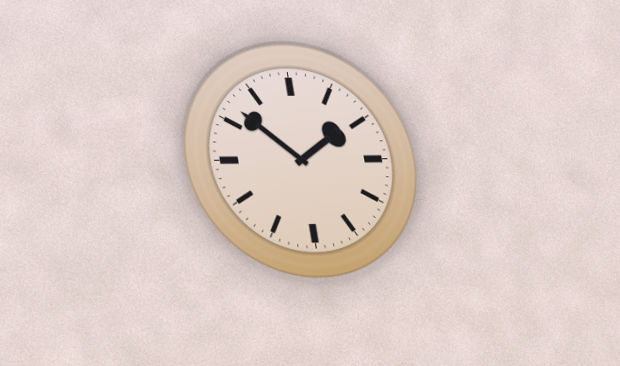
1:52
